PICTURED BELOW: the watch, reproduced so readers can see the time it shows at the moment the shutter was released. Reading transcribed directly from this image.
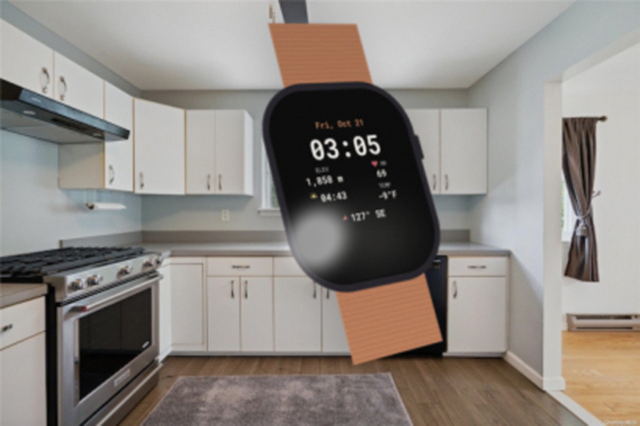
3:05
